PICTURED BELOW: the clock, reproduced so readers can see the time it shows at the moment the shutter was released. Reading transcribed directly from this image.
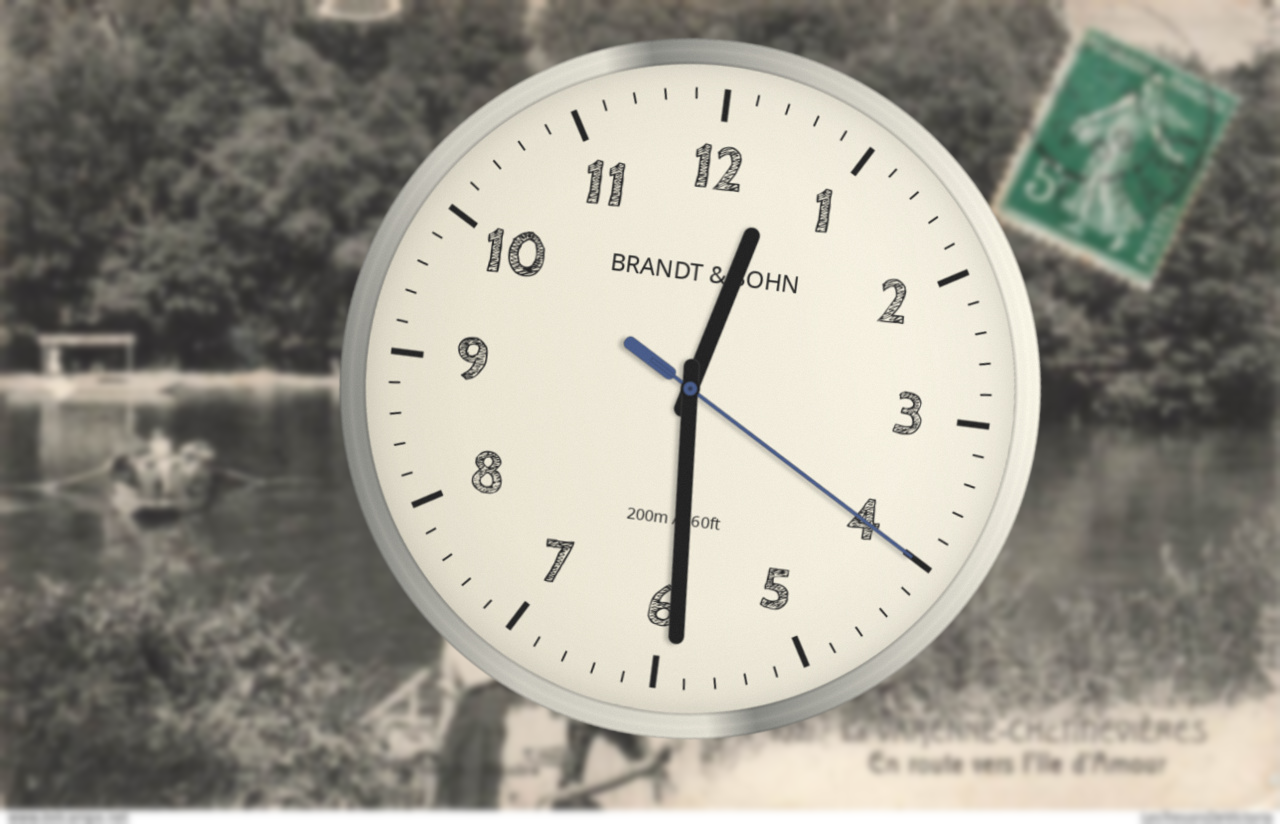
12:29:20
